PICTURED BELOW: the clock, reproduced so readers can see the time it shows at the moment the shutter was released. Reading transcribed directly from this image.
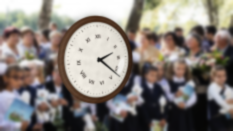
2:22
